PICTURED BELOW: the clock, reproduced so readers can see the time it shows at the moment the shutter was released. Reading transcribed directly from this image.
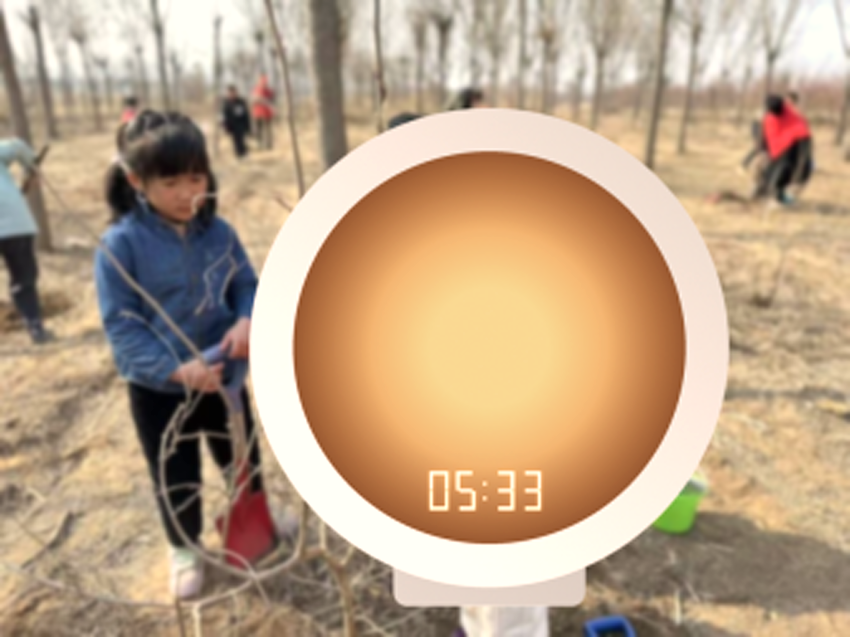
5:33
